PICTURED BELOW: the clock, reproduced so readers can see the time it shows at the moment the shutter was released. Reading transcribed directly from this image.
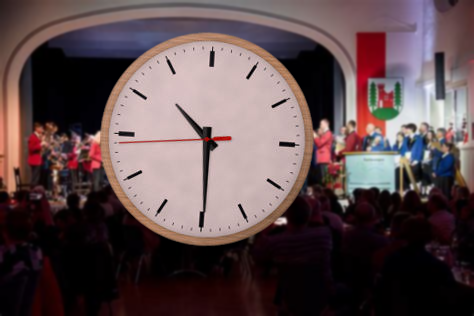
10:29:44
